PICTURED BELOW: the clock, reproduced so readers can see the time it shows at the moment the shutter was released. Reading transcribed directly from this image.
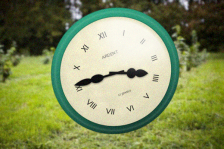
3:46
